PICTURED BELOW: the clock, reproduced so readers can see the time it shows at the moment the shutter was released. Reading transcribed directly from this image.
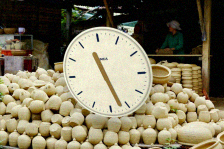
11:27
